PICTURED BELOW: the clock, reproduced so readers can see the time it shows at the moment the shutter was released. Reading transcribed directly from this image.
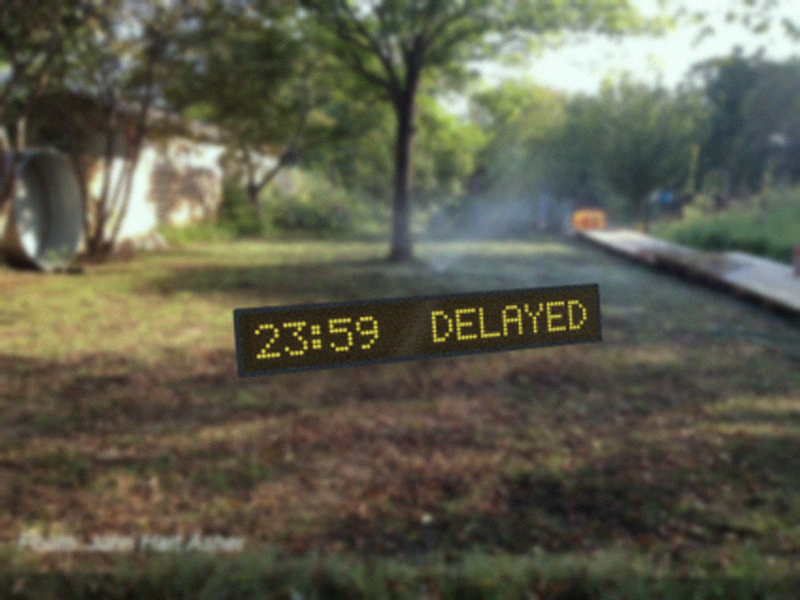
23:59
